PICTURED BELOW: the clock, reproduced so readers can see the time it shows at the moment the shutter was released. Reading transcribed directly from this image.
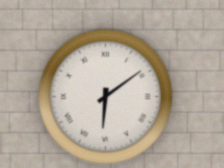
6:09
